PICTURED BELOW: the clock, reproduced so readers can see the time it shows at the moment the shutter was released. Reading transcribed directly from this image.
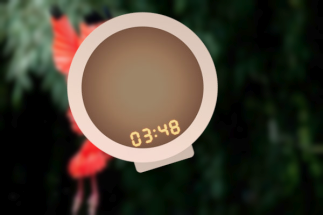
3:48
